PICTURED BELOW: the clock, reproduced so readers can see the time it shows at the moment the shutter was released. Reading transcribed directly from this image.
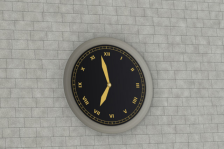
6:58
